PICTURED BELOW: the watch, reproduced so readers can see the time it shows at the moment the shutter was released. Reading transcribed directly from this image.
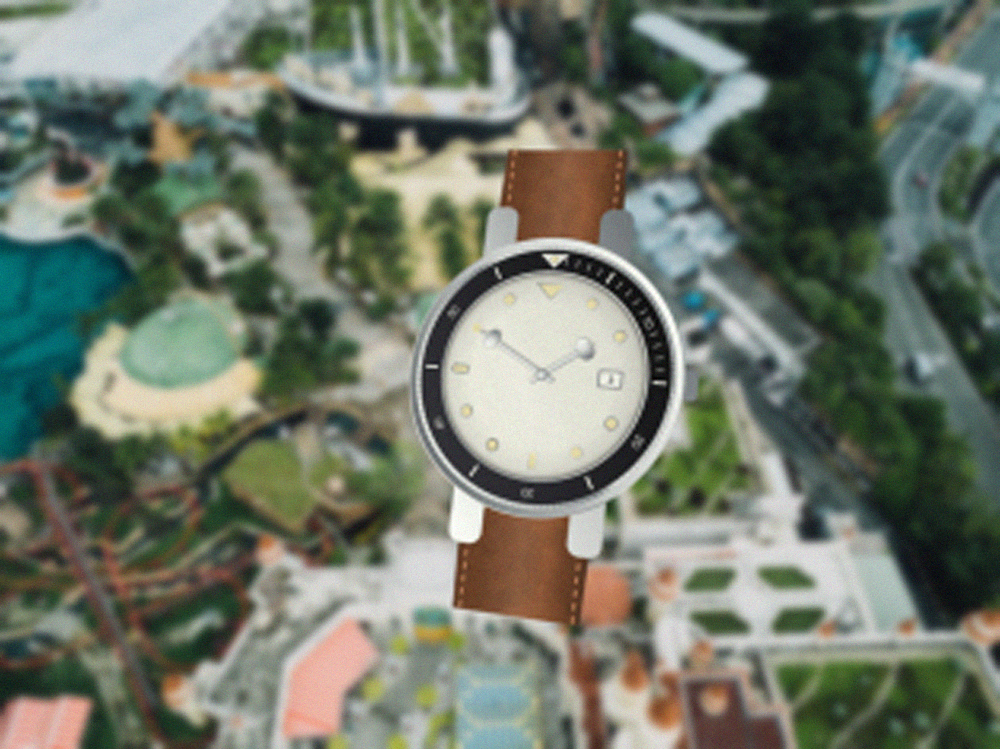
1:50
